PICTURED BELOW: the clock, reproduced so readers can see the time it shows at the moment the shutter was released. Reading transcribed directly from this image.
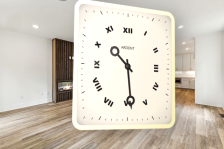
10:29
